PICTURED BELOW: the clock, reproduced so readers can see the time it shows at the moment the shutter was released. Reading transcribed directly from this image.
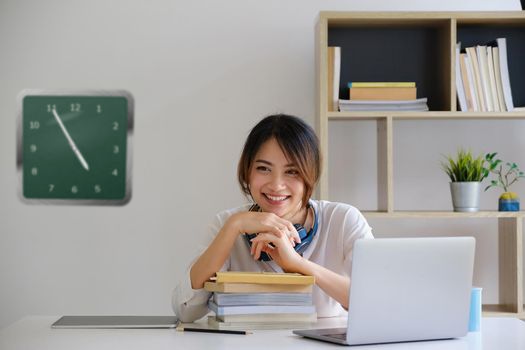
4:55
